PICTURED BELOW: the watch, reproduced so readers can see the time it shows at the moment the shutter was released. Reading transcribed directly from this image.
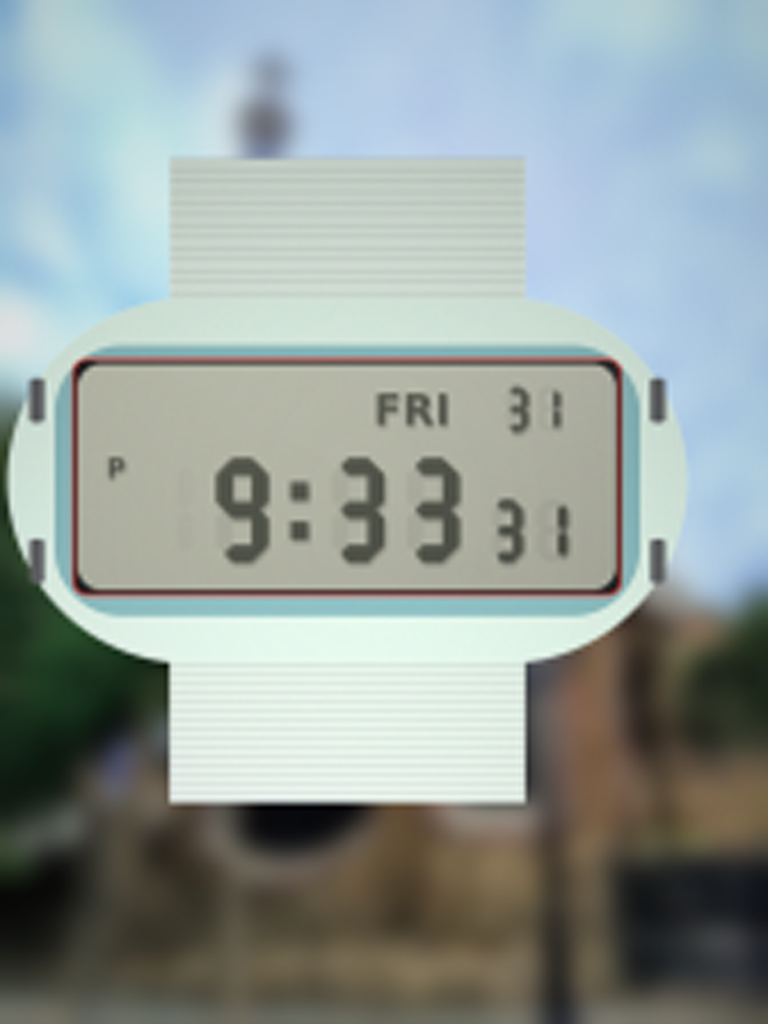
9:33:31
